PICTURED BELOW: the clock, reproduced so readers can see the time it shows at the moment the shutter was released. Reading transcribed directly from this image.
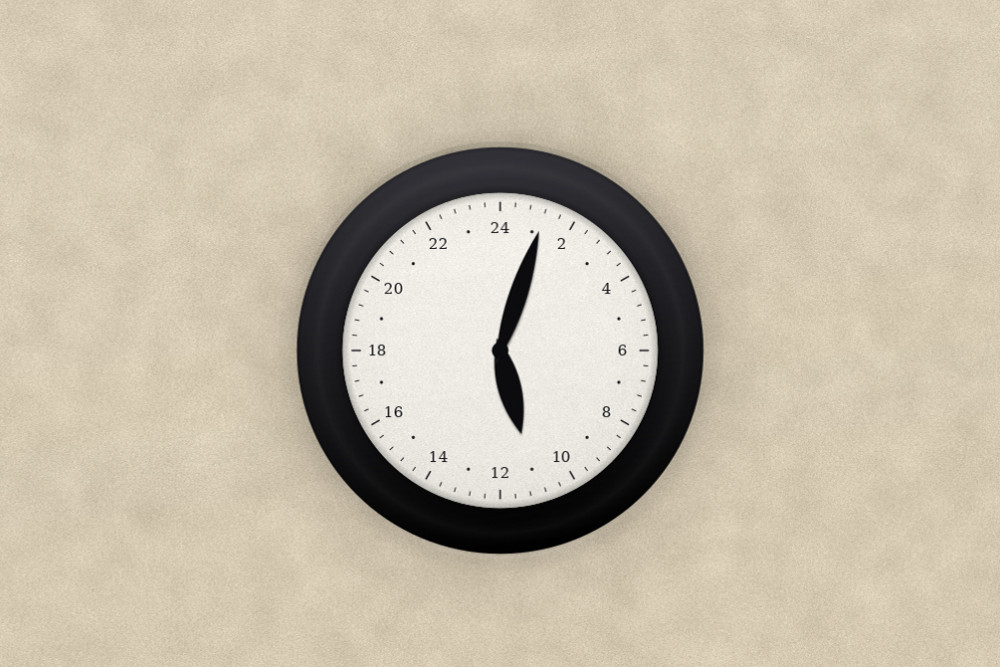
11:03
